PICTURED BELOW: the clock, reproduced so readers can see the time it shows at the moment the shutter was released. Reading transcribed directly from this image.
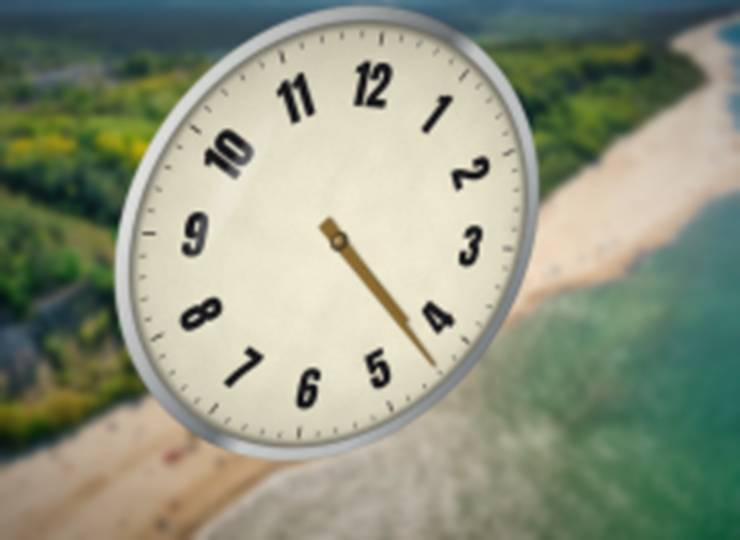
4:22
